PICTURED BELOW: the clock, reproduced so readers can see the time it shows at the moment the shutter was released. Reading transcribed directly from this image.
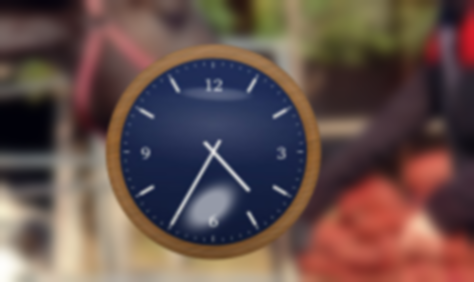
4:35
